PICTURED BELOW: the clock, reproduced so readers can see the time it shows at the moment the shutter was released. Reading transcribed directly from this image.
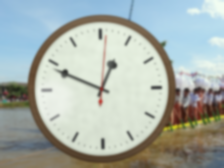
12:49:01
